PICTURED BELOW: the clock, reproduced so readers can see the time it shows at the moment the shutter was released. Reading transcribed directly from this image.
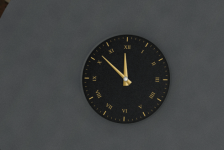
11:52
